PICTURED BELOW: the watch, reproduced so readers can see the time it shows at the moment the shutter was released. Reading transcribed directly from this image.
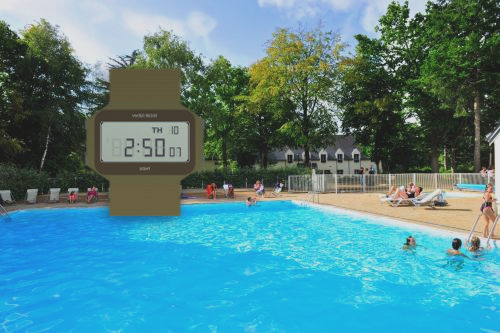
2:50:07
